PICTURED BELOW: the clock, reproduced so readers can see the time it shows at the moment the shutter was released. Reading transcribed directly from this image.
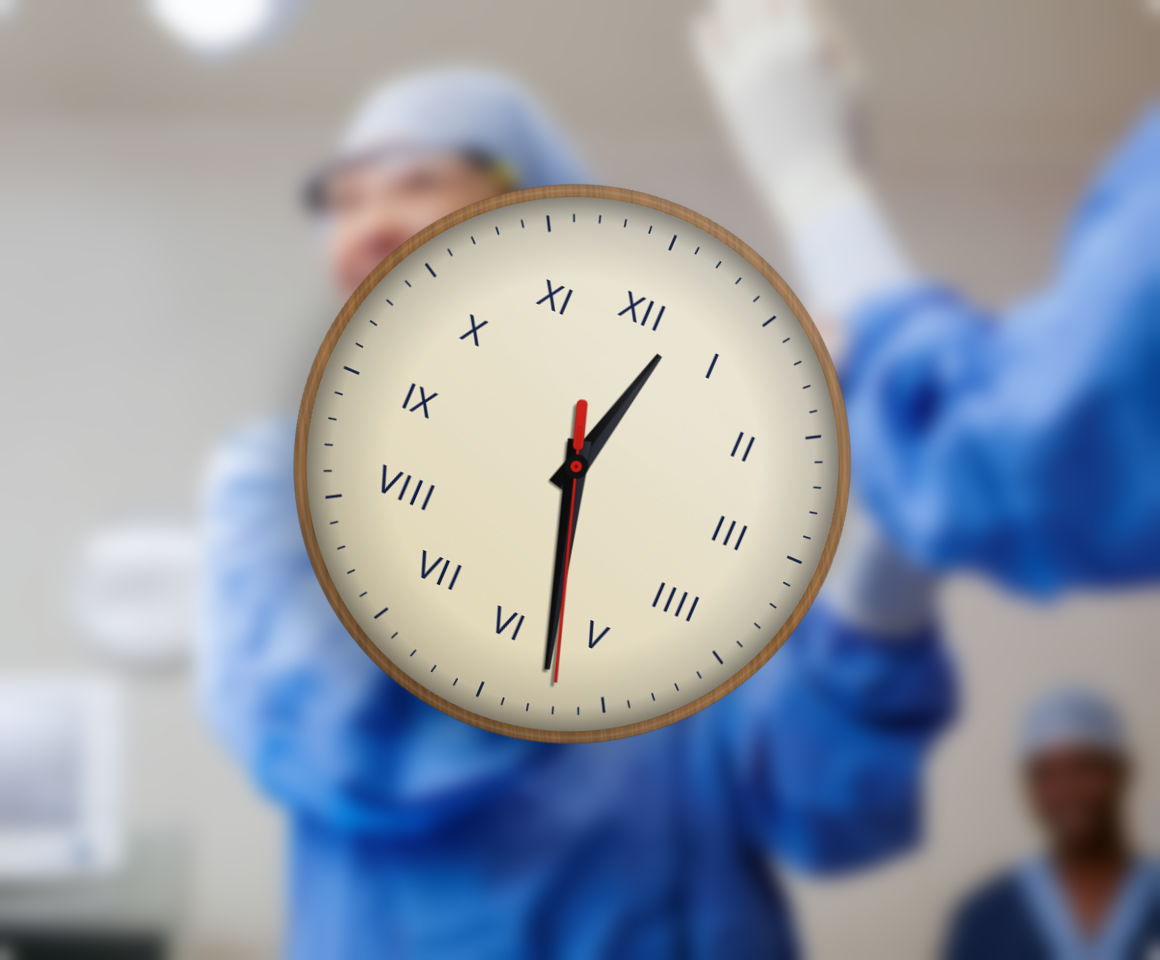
12:27:27
